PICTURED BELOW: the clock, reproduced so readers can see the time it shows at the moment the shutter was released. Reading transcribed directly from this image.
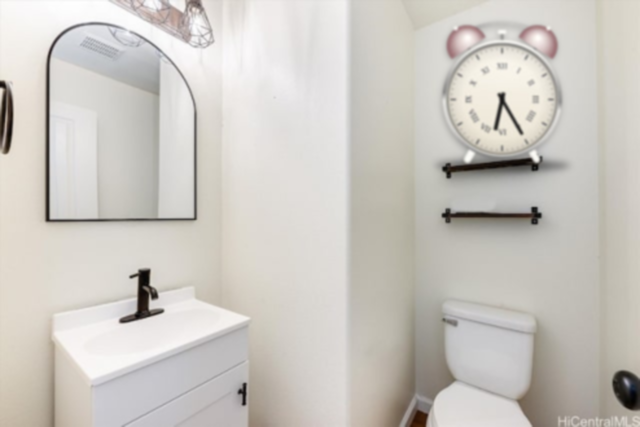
6:25
